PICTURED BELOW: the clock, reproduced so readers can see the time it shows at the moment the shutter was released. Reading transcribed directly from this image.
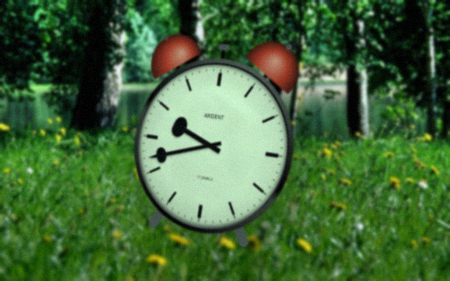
9:42
